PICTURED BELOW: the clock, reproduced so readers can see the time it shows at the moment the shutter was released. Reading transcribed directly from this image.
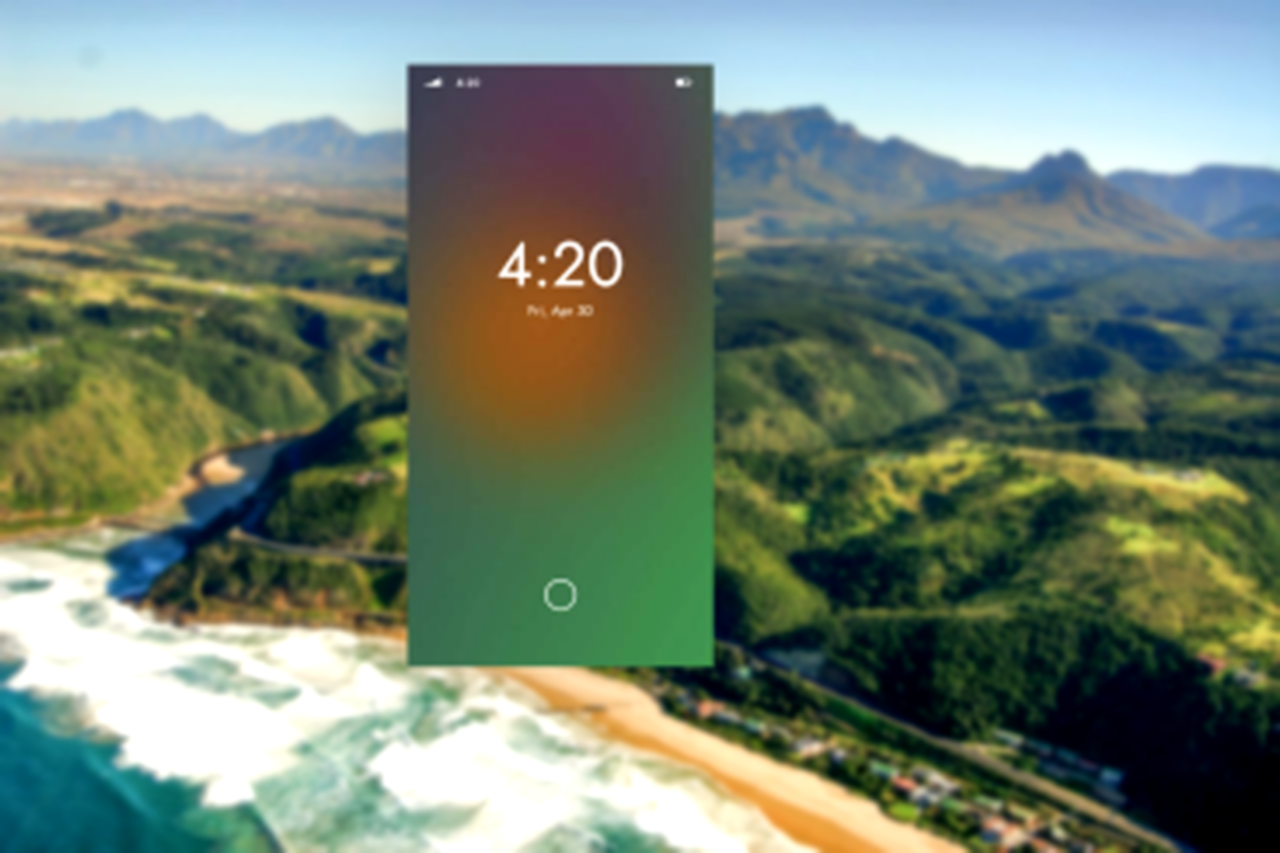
4:20
